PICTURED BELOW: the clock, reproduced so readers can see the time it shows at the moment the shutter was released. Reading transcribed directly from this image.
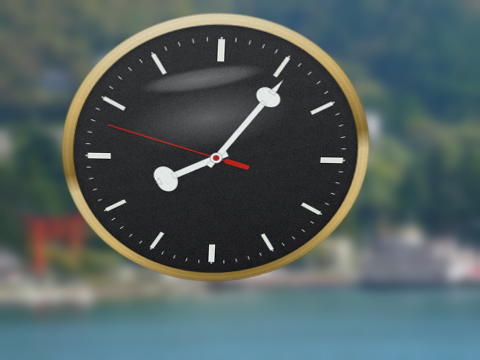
8:05:48
